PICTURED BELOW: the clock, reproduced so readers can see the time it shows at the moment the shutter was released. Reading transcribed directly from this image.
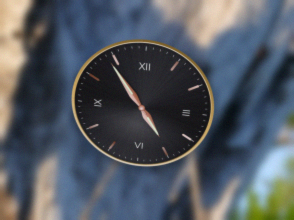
4:54
